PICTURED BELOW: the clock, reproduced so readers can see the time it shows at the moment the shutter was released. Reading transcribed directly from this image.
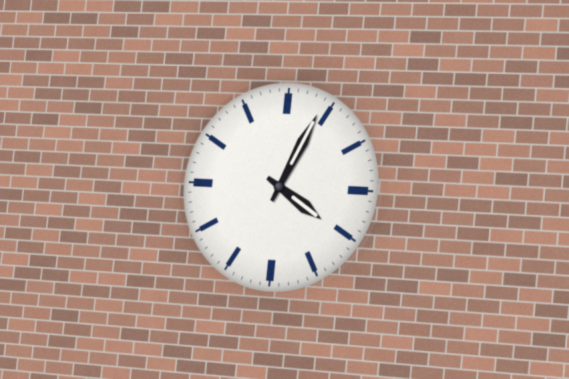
4:04
